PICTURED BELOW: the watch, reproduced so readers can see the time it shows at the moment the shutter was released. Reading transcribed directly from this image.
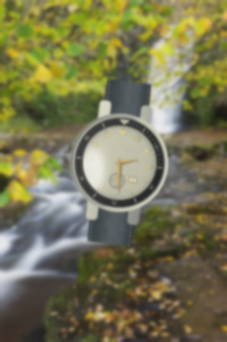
2:29
